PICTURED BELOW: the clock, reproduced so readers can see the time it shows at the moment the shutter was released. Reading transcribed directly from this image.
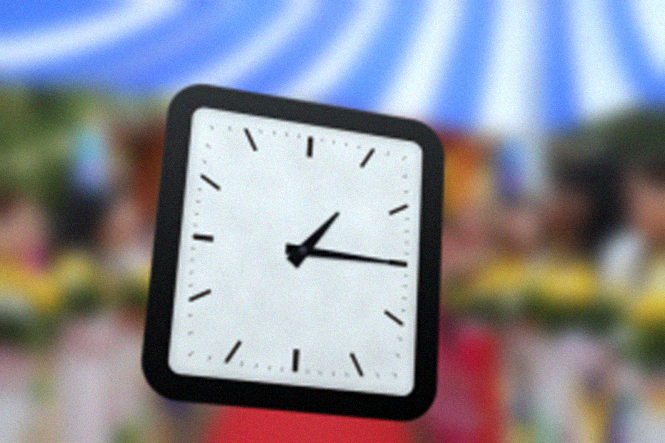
1:15
